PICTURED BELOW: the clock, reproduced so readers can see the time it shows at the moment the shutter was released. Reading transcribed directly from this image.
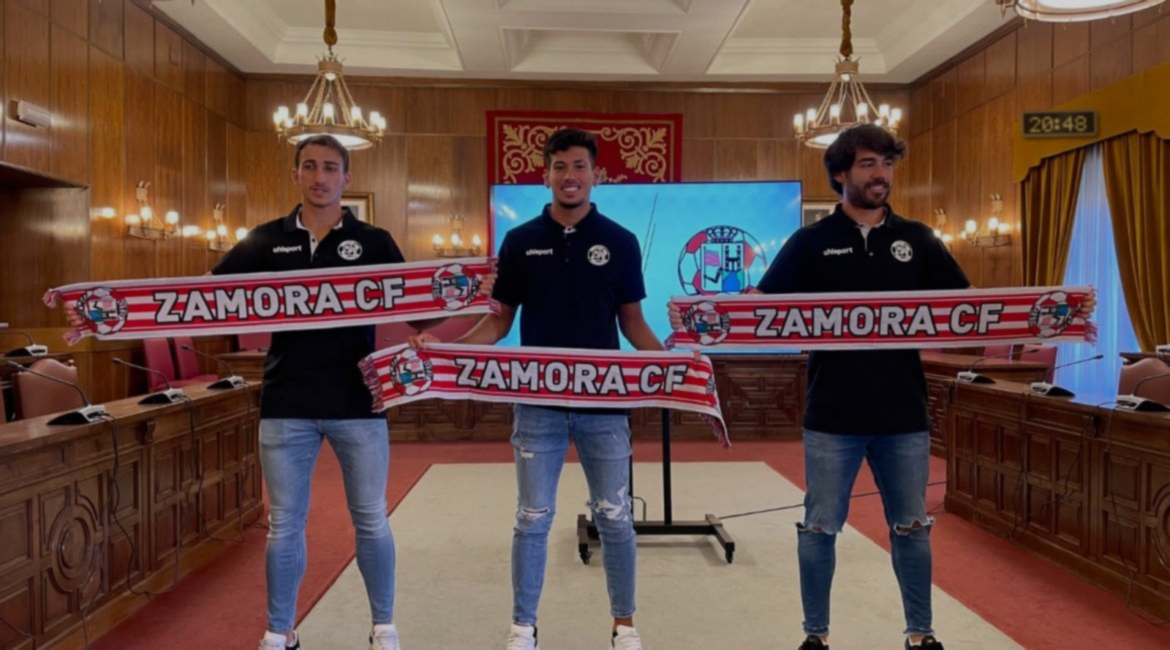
20:48
